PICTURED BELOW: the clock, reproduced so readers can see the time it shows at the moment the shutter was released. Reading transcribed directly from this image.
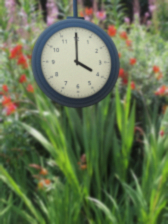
4:00
